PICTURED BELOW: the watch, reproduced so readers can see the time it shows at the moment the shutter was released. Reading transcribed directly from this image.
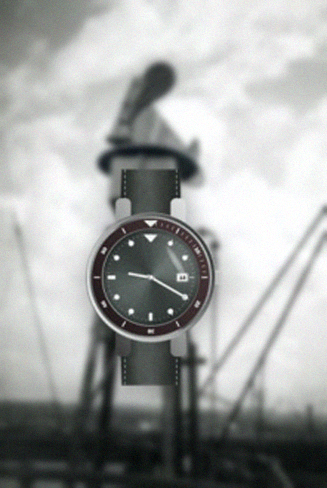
9:20
